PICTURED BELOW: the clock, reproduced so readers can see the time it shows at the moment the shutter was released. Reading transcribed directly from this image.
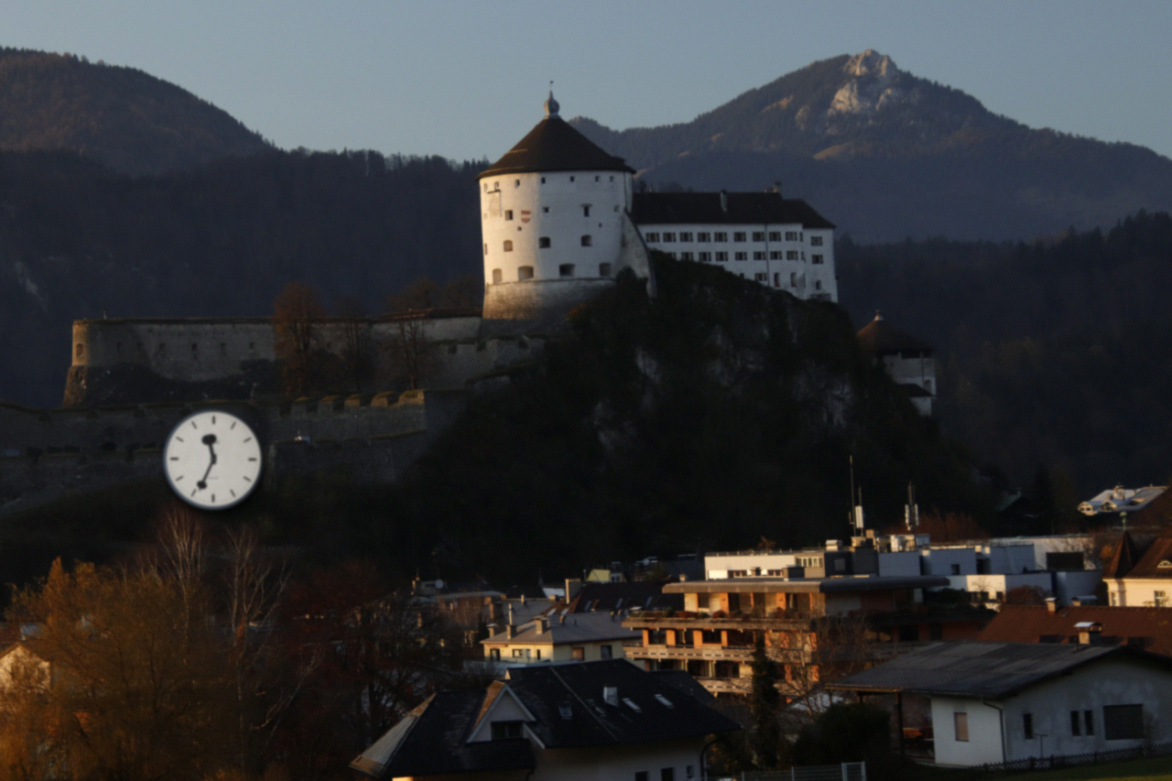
11:34
